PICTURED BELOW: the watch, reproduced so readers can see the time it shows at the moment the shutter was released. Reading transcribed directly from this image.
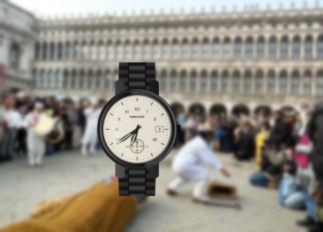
6:39
